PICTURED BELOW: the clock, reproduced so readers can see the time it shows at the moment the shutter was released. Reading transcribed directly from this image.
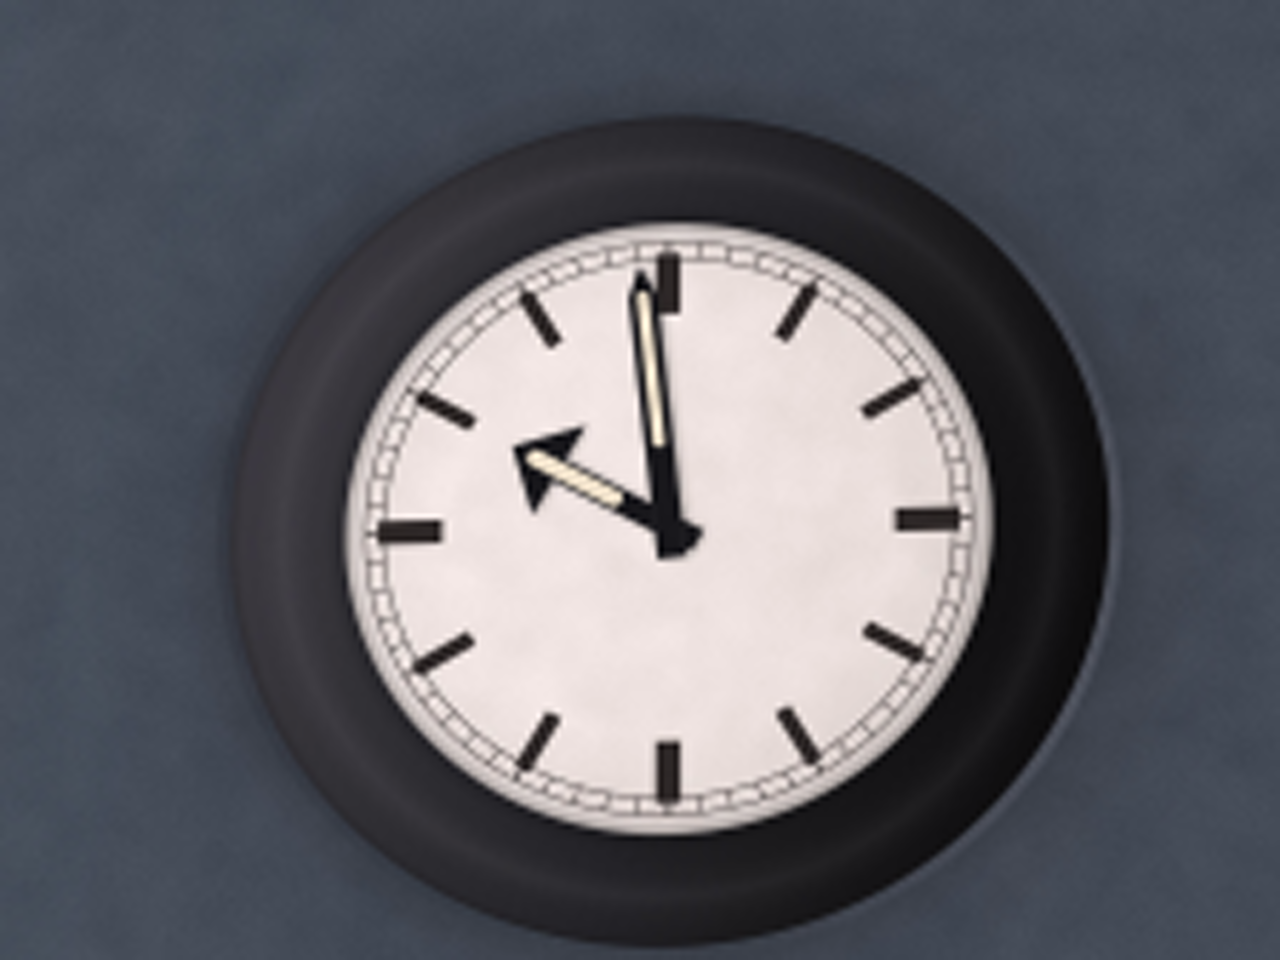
9:59
